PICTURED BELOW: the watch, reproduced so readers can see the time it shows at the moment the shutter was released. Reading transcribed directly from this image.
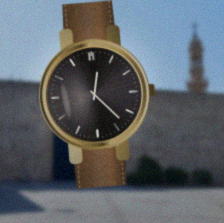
12:23
